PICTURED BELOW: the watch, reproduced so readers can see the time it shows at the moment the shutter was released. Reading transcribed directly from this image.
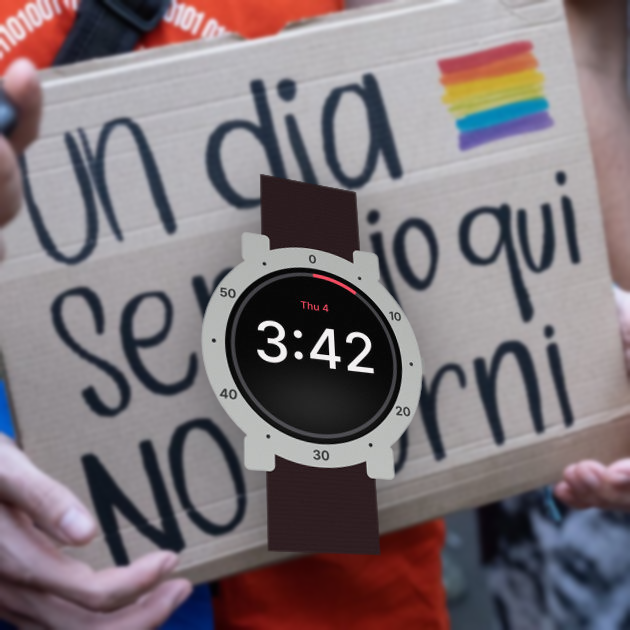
3:42
